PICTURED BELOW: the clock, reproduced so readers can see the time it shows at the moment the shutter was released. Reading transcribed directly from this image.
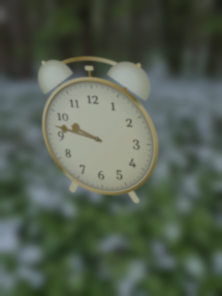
9:47
